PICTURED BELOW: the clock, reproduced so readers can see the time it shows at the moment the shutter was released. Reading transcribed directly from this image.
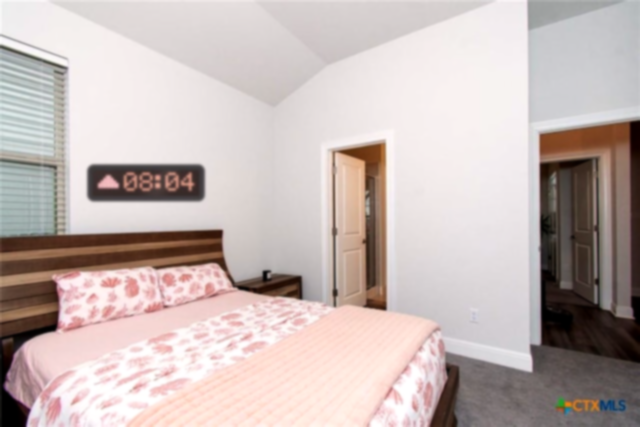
8:04
